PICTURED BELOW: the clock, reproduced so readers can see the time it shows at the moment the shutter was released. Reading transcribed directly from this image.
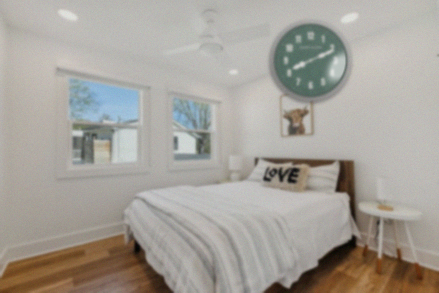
8:11
